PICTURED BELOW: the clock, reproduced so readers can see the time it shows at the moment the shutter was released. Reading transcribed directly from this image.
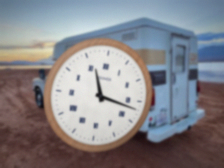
11:17
